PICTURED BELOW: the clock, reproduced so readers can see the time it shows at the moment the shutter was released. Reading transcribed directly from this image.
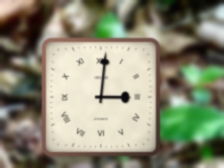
3:01
